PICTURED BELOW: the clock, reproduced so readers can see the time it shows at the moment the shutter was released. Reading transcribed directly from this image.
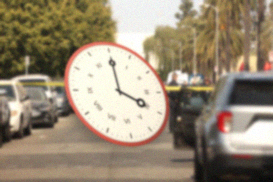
4:00
